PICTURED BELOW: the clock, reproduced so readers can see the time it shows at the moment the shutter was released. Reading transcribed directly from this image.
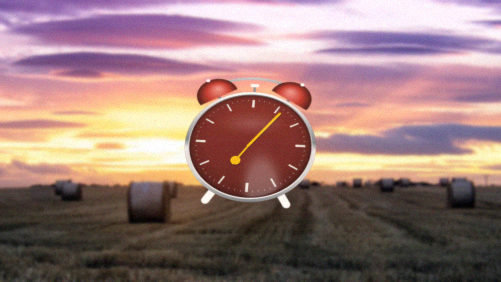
7:06
